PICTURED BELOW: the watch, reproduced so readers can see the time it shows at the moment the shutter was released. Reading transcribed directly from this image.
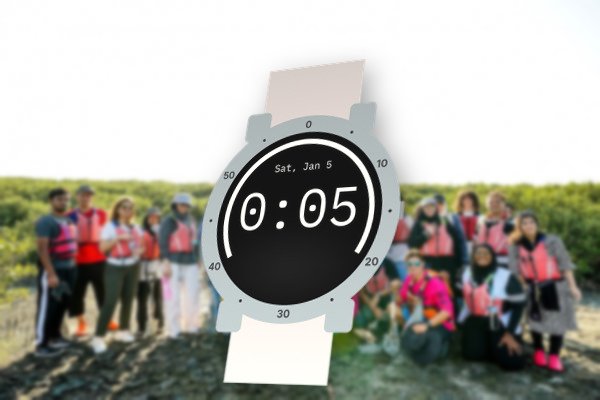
0:05
